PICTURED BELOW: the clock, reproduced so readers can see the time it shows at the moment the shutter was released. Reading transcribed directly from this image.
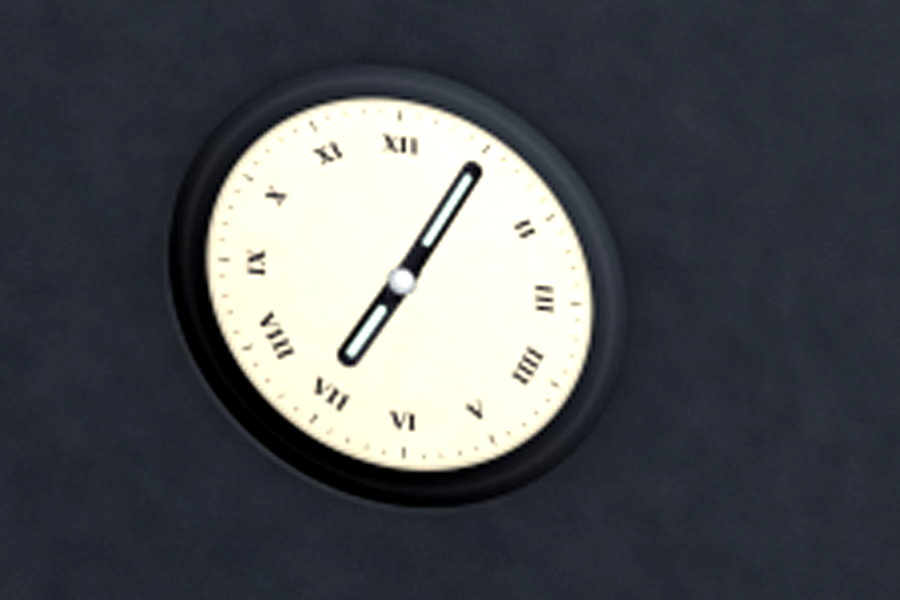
7:05
